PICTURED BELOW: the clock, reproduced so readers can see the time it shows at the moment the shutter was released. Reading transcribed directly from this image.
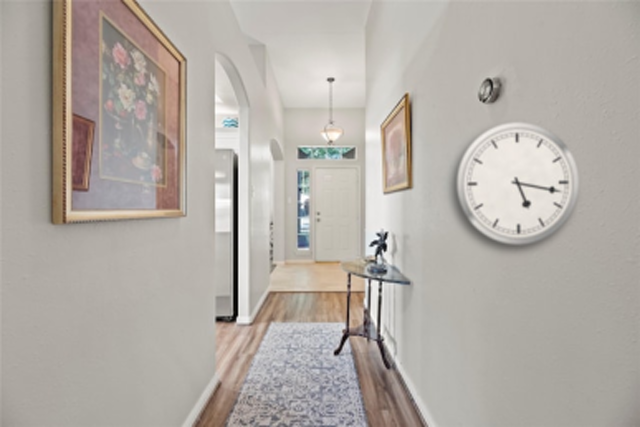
5:17
